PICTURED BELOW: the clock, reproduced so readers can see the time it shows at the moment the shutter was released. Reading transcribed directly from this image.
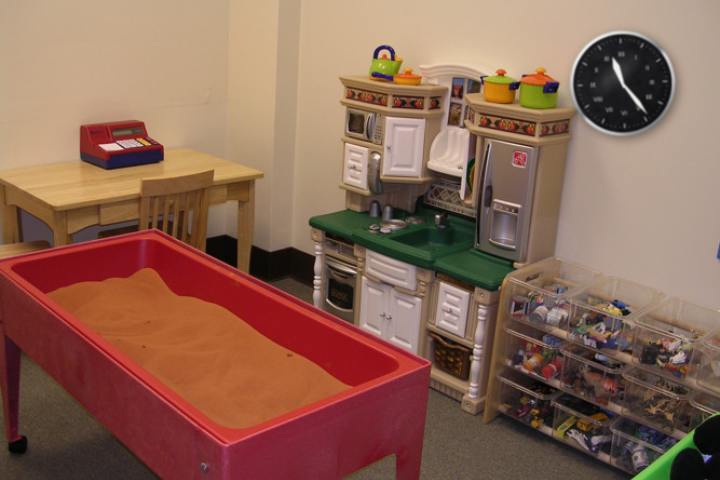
11:24
